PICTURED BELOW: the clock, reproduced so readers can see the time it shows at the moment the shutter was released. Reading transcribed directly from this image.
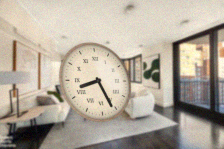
8:26
